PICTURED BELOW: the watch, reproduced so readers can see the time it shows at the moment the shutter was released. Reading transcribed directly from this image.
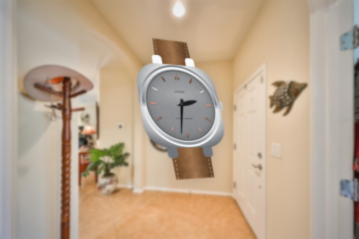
2:32
